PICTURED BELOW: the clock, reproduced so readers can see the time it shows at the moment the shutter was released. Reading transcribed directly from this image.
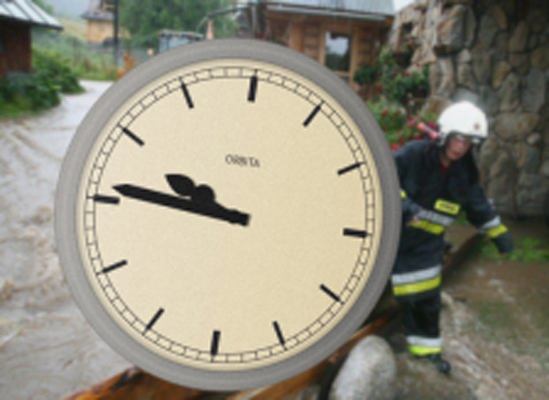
9:46
